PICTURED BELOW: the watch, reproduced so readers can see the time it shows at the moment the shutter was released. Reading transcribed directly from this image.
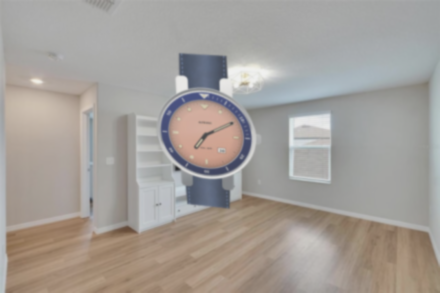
7:10
